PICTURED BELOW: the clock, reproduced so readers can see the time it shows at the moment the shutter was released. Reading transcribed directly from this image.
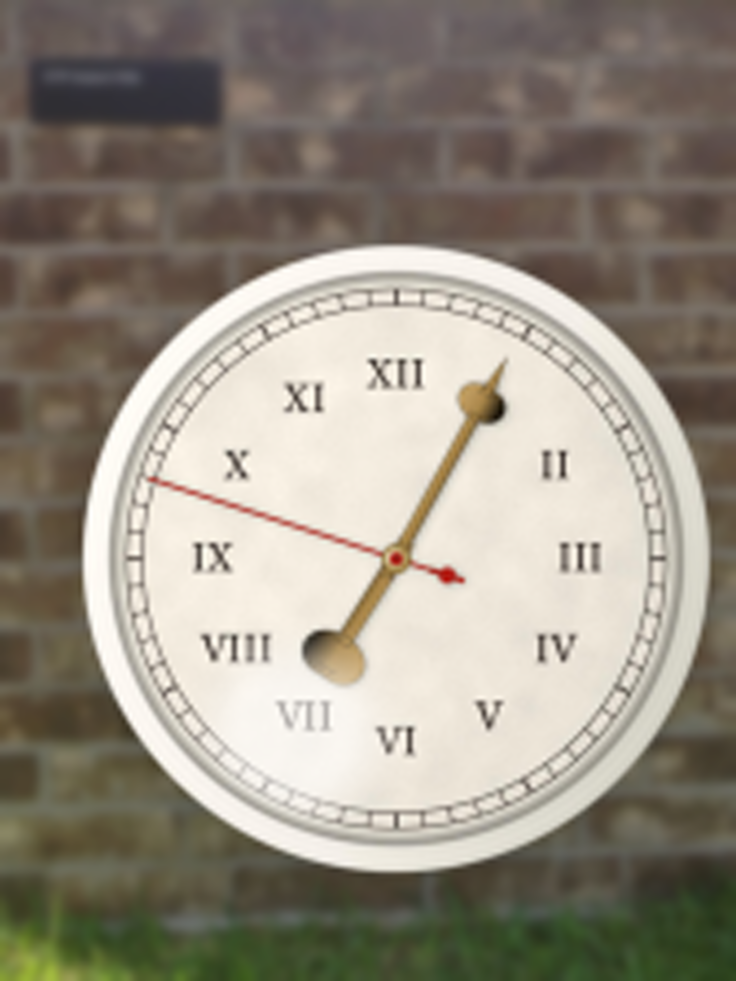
7:04:48
